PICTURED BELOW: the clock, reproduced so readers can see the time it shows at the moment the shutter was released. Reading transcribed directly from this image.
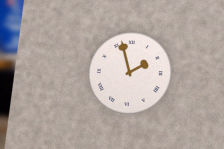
1:57
